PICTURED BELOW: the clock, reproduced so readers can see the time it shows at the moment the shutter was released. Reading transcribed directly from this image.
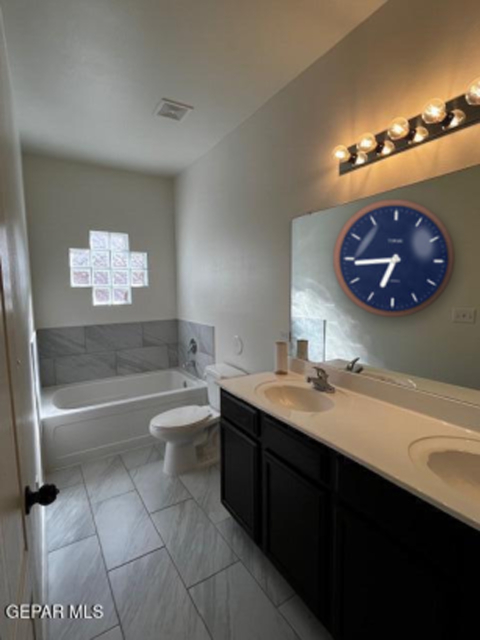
6:44
